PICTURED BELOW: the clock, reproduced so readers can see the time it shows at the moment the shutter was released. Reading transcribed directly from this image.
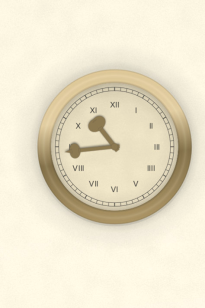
10:44
